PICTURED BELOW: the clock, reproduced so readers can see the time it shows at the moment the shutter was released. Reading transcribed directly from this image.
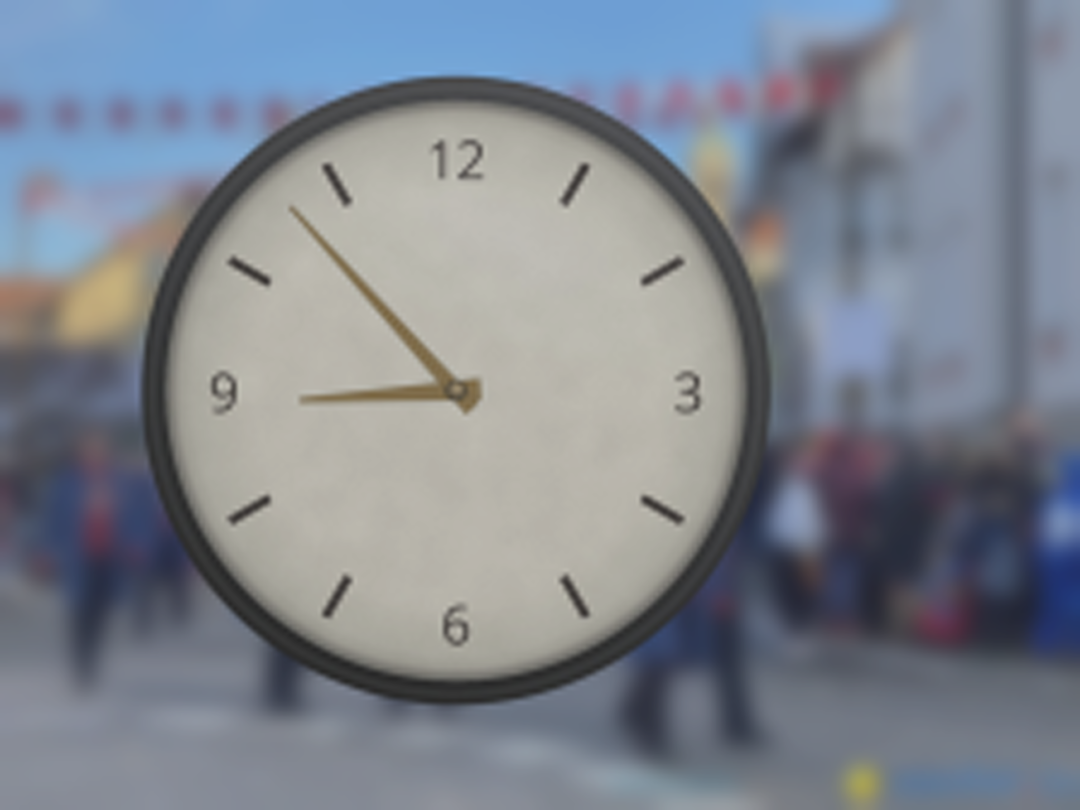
8:53
